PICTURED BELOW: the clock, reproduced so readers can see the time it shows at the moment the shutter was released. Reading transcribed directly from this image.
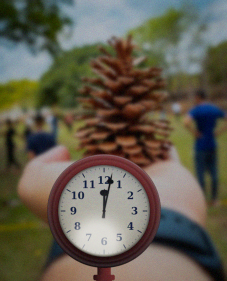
12:02
